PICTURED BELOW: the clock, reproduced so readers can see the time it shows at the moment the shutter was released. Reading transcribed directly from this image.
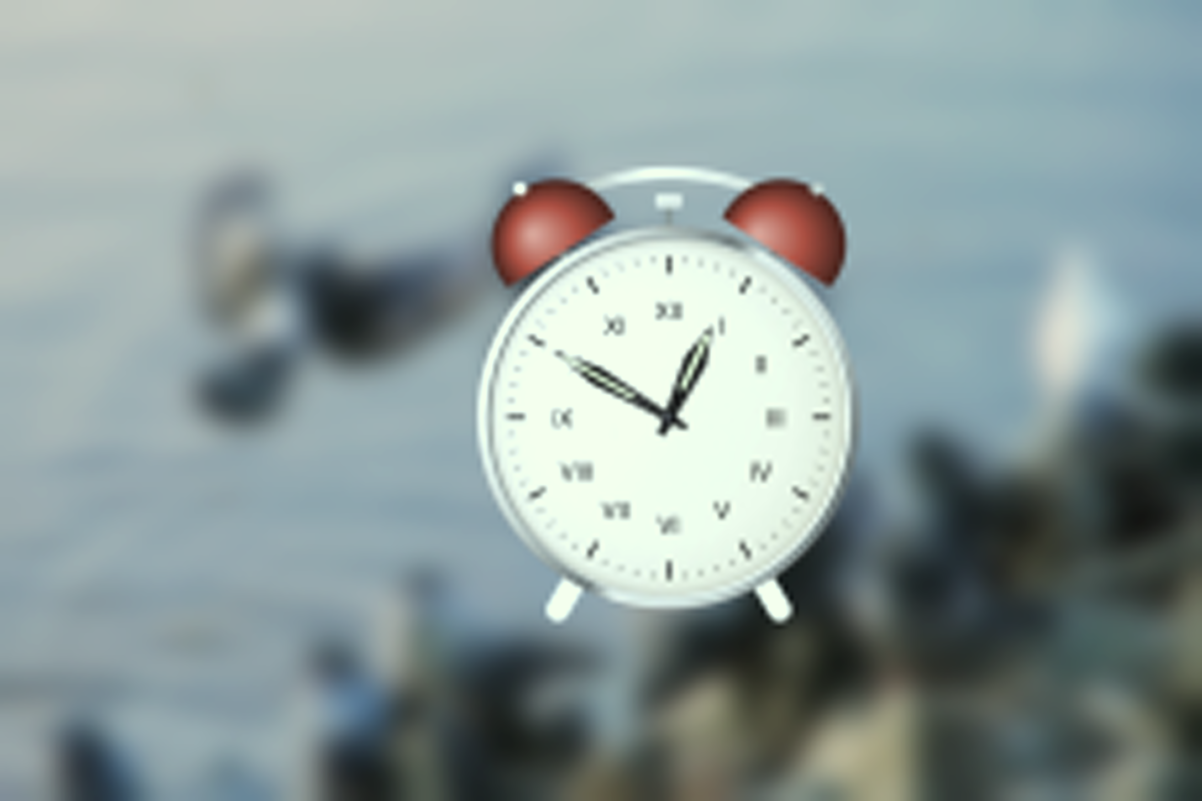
12:50
